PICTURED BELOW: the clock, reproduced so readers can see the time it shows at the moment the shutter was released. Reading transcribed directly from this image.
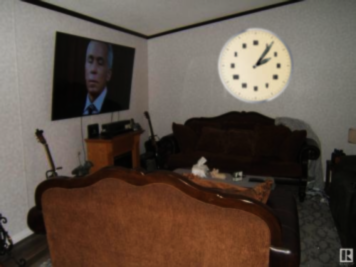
2:06
